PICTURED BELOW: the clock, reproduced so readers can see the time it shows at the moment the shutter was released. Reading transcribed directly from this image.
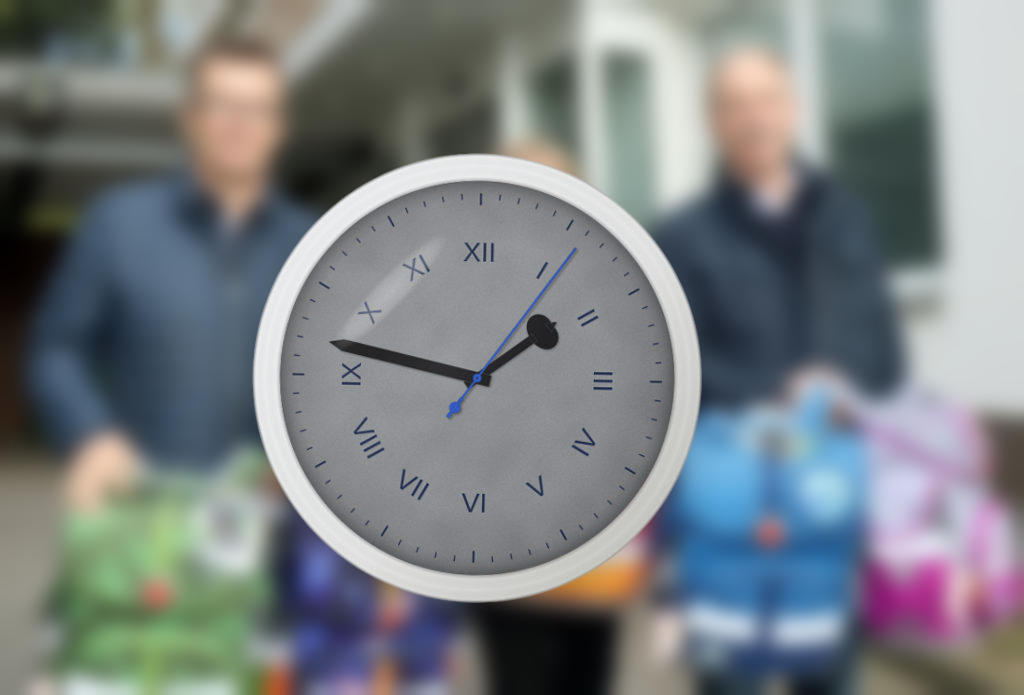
1:47:06
